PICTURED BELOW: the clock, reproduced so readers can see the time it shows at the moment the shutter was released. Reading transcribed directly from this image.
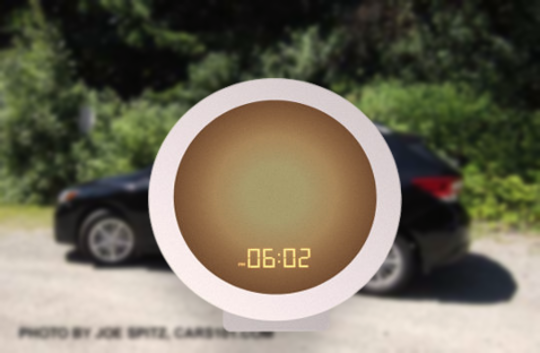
6:02
